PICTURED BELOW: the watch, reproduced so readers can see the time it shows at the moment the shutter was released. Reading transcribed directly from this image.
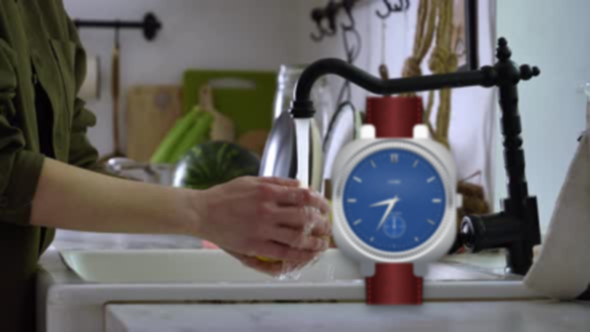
8:35
